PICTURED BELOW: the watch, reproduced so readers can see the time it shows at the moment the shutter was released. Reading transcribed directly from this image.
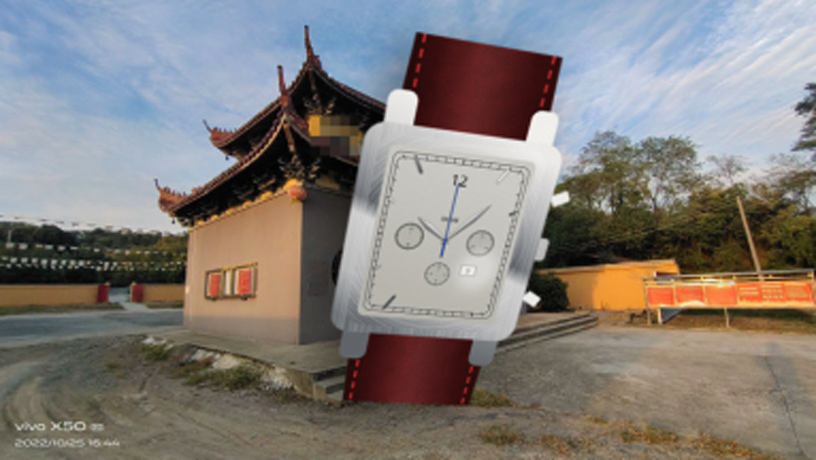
10:07
